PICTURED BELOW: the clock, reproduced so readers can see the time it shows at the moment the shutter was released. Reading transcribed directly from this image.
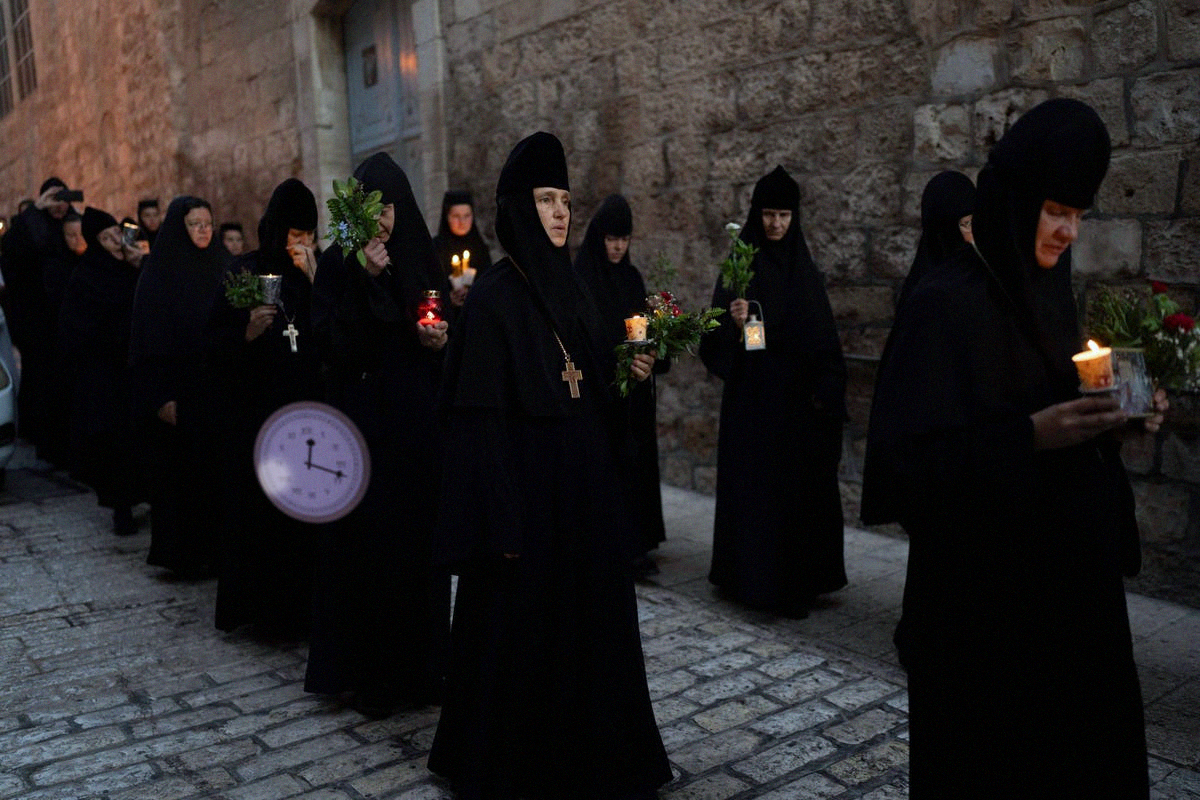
12:18
